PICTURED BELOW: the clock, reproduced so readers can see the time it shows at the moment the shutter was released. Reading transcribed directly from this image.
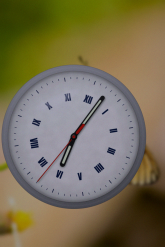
6:02:33
